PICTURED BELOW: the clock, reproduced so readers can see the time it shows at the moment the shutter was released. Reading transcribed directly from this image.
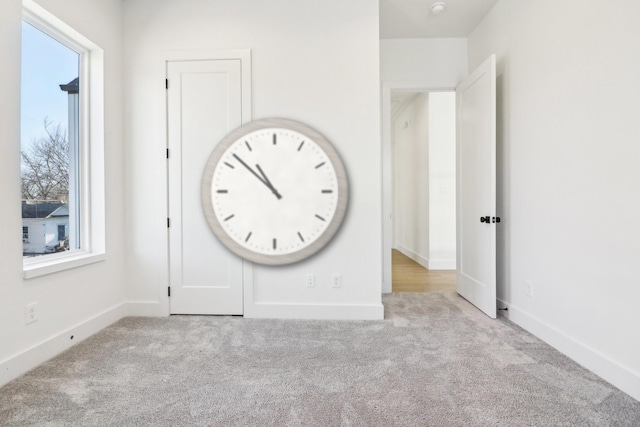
10:52
